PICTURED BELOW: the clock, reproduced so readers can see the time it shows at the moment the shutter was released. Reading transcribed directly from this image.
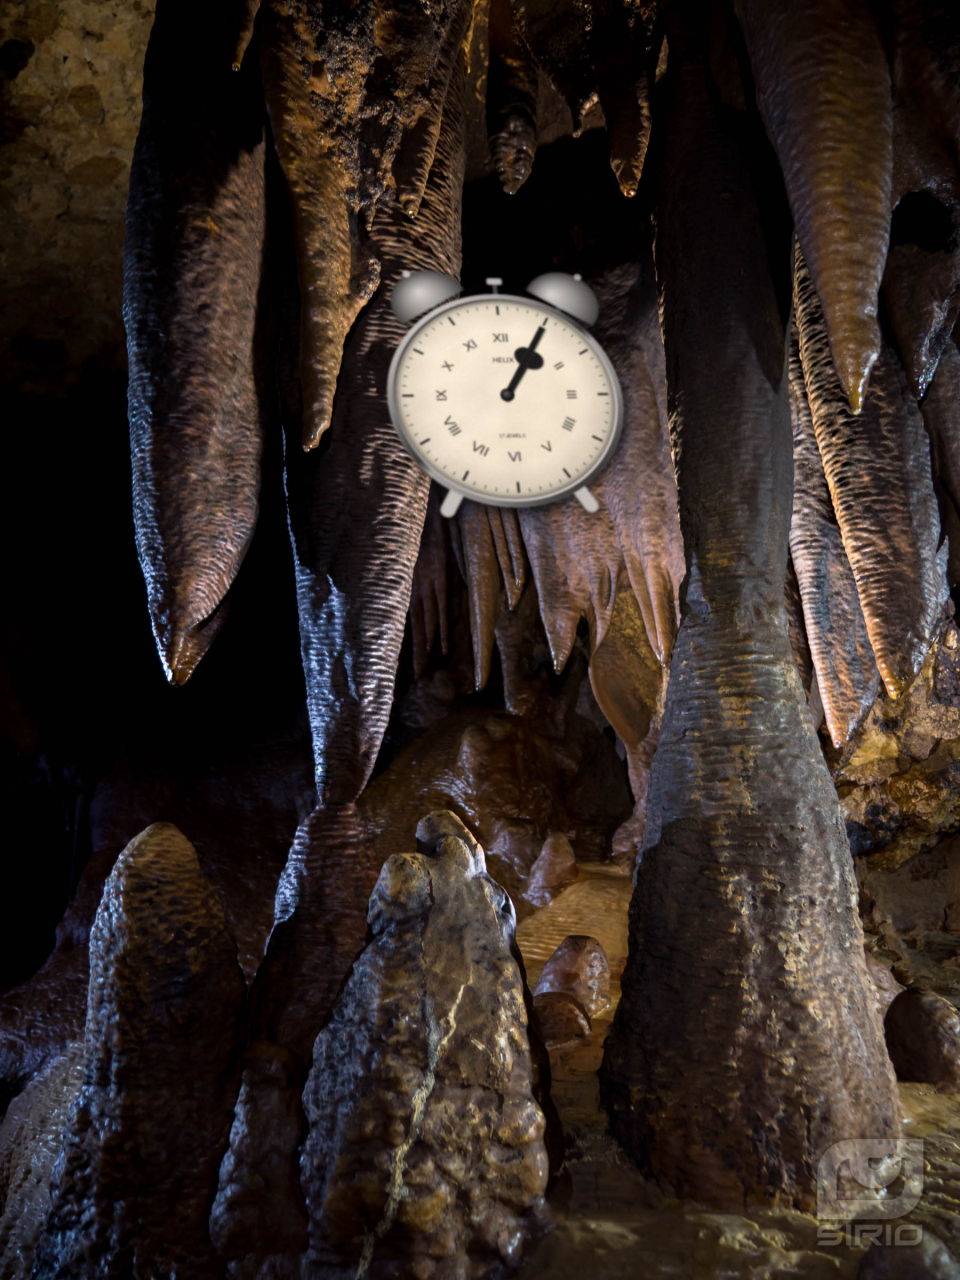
1:05
